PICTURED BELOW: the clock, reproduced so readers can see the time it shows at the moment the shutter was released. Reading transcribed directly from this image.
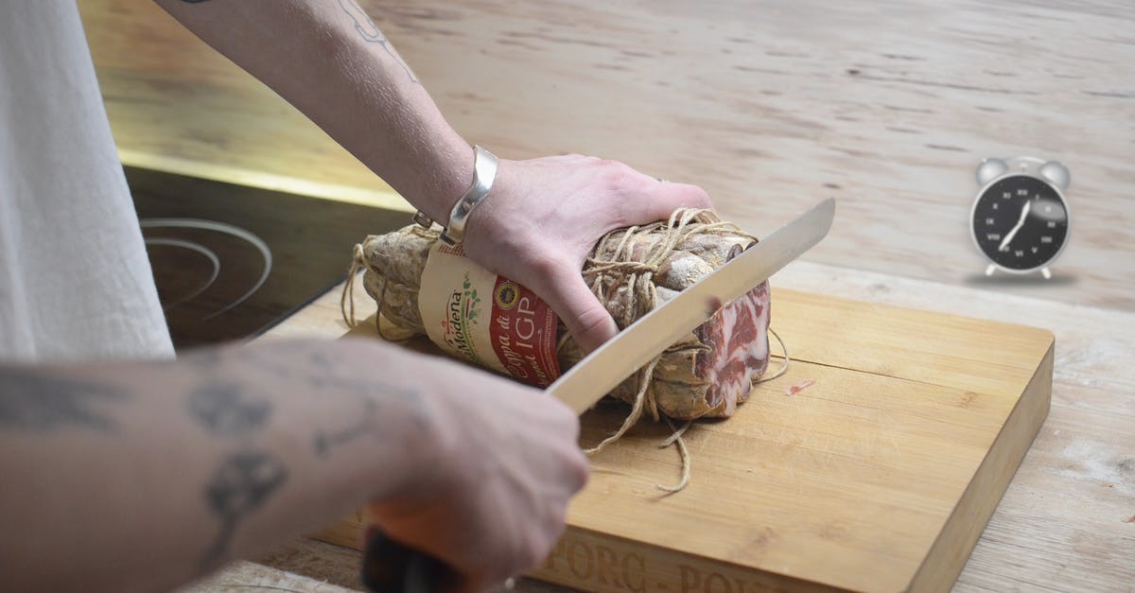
12:36
